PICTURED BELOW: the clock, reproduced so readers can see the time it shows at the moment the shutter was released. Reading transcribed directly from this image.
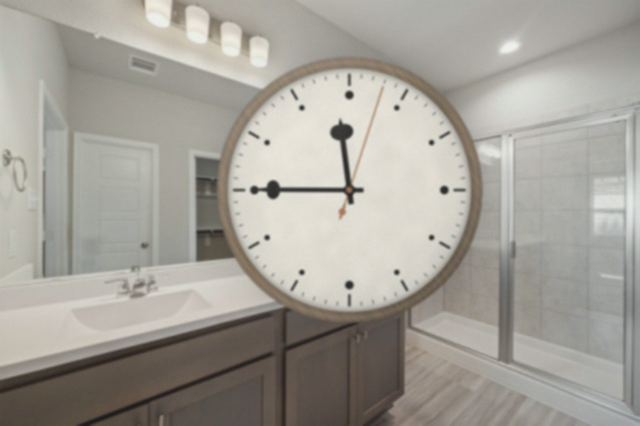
11:45:03
